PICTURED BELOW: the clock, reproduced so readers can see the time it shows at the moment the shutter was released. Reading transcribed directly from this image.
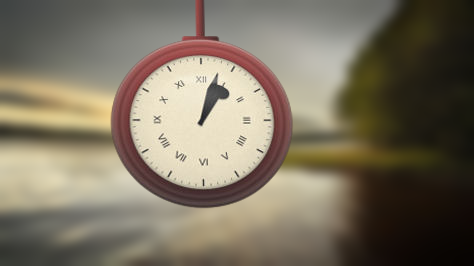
1:03
